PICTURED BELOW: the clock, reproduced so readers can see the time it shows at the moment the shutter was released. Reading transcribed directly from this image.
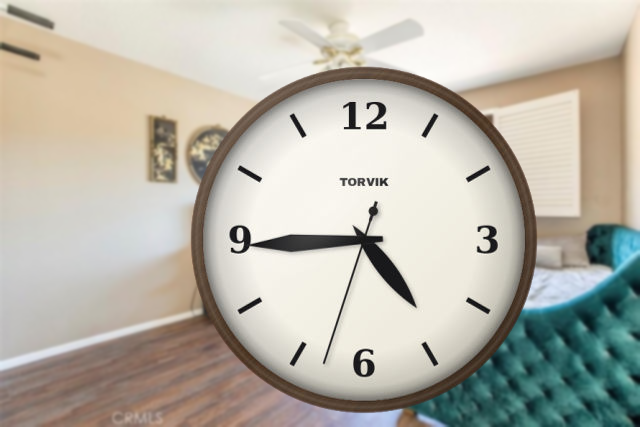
4:44:33
